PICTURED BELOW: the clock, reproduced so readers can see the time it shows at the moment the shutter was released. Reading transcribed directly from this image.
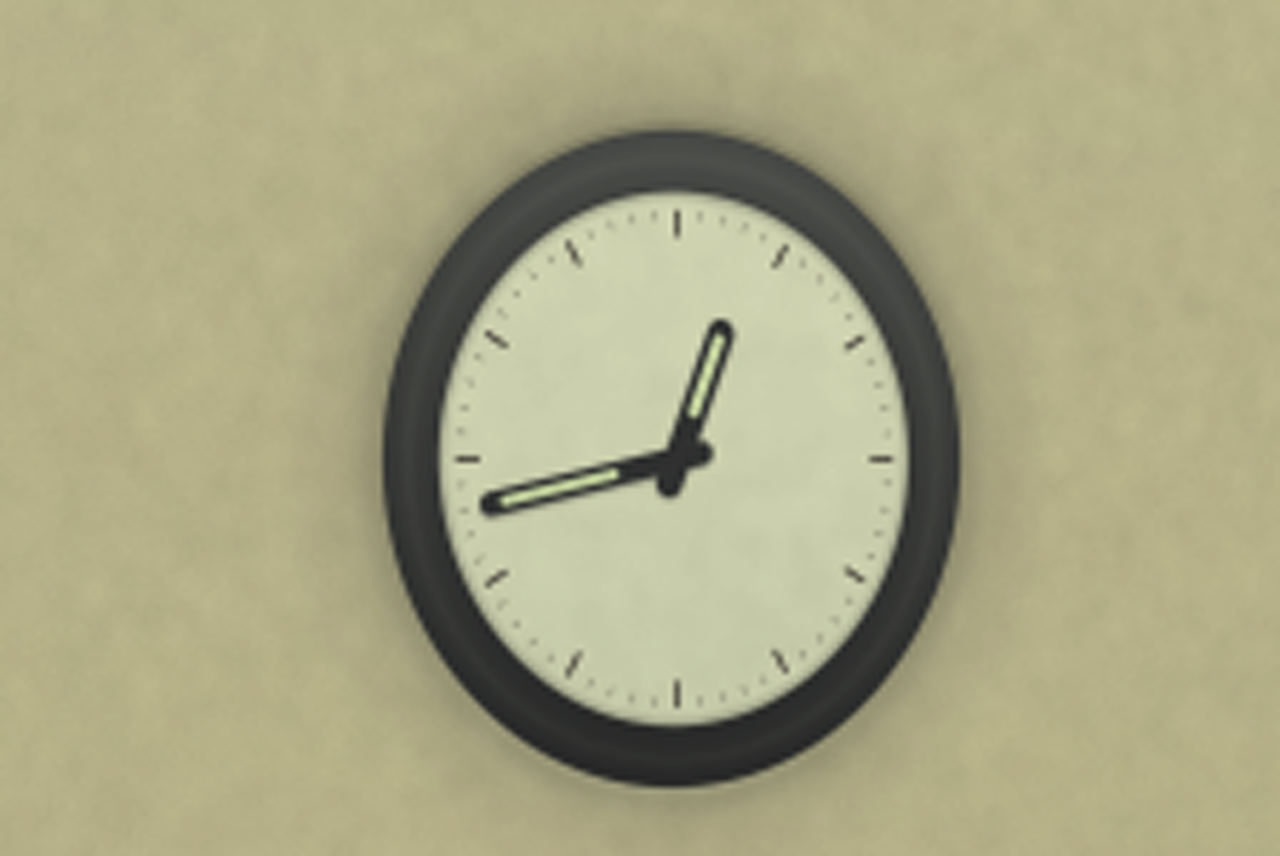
12:43
